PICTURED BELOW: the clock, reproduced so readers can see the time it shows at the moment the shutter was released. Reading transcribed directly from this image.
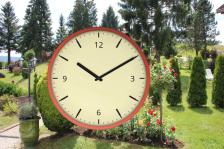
10:10
